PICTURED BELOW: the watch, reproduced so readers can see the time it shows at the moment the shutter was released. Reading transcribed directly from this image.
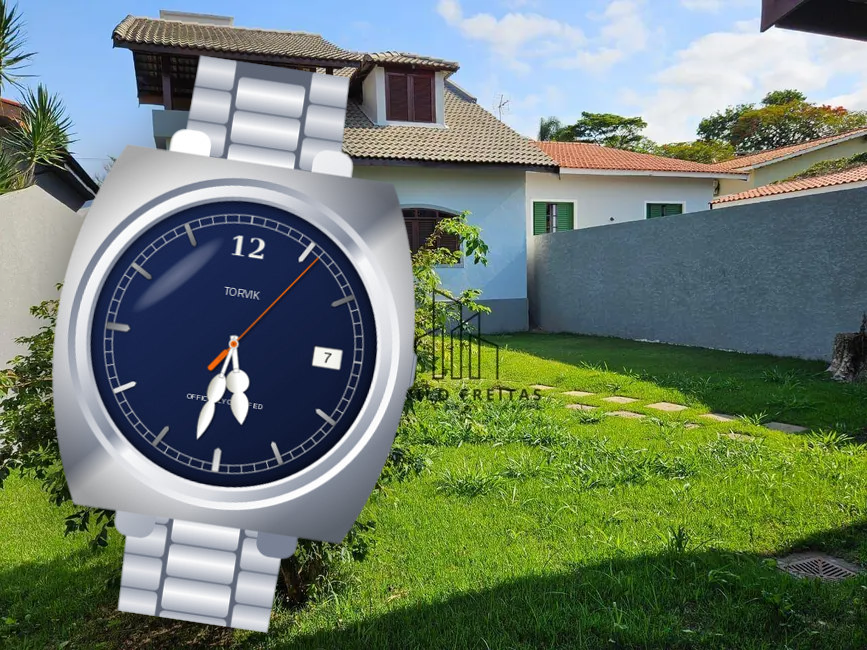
5:32:06
